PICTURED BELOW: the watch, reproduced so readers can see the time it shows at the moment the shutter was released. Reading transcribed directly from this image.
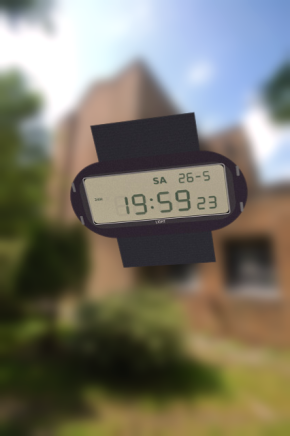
19:59:23
